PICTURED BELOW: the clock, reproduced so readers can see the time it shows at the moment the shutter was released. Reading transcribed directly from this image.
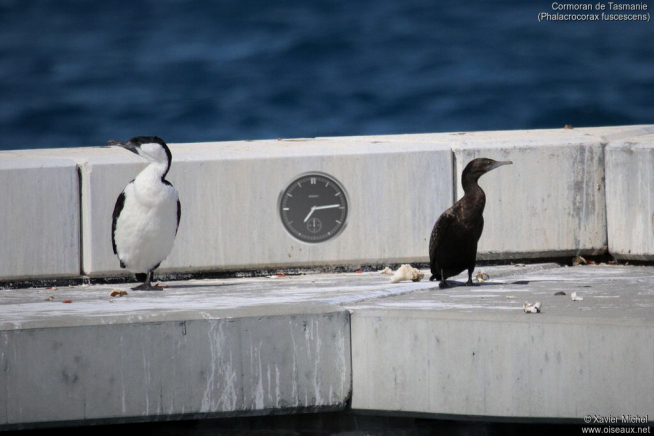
7:14
